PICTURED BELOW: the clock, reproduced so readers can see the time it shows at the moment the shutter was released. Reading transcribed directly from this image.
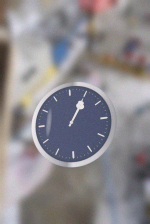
1:05
